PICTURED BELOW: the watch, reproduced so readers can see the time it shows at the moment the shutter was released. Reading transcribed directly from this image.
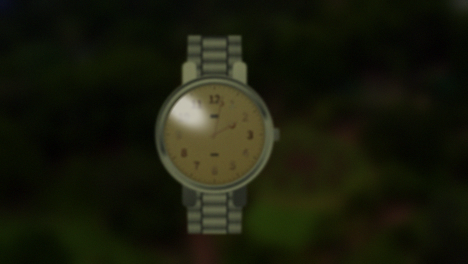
2:02
